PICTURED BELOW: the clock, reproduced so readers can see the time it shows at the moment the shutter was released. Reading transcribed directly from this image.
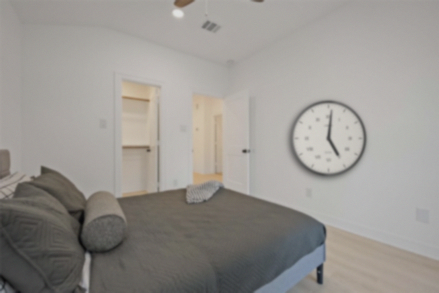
5:01
